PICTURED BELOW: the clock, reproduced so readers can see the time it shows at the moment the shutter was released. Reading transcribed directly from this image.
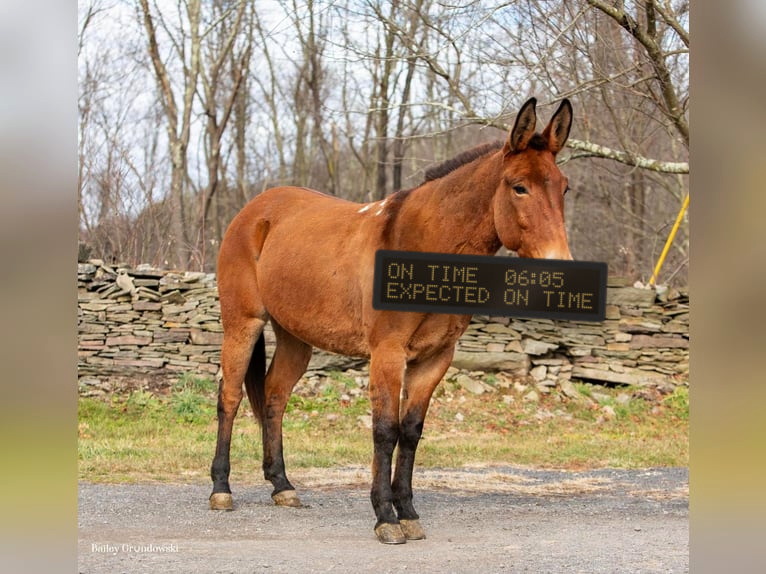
6:05
